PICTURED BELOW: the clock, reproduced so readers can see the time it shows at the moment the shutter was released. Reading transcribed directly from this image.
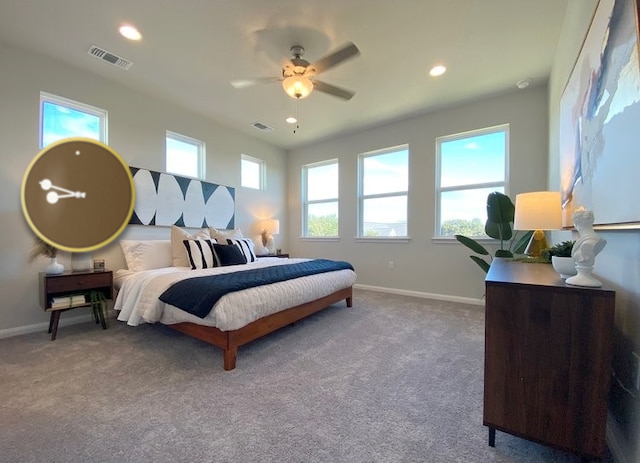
8:48
